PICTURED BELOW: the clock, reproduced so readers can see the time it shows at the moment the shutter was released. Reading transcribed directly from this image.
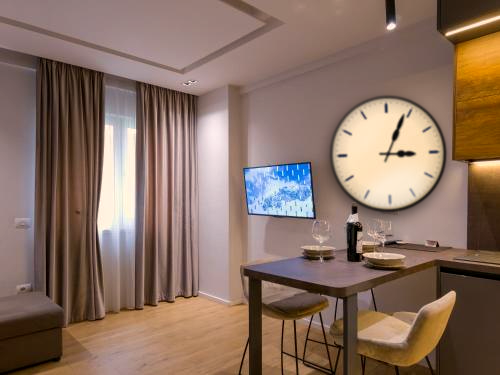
3:04
